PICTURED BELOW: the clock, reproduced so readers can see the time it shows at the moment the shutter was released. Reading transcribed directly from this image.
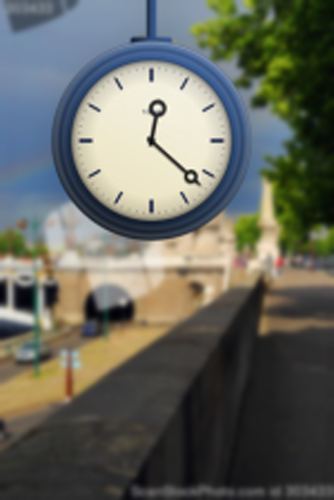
12:22
